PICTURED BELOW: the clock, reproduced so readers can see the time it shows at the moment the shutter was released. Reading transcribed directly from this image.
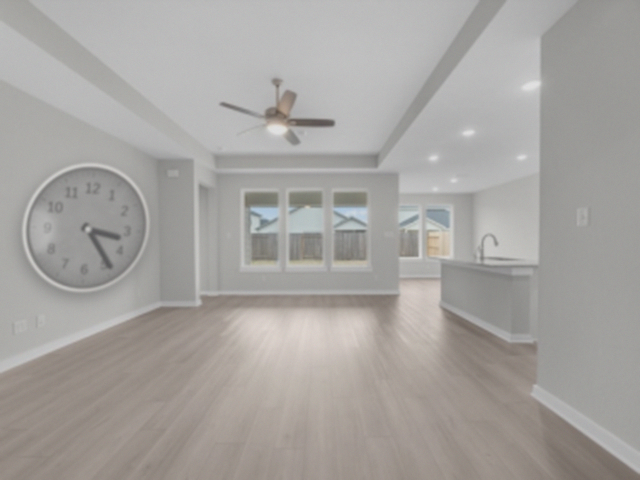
3:24
